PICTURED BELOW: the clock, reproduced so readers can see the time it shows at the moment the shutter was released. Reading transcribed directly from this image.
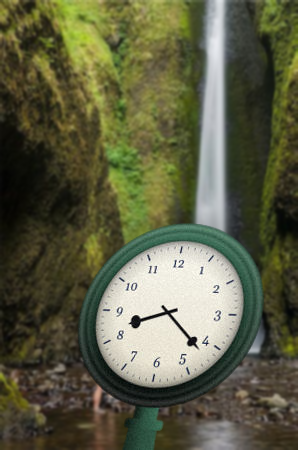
8:22
